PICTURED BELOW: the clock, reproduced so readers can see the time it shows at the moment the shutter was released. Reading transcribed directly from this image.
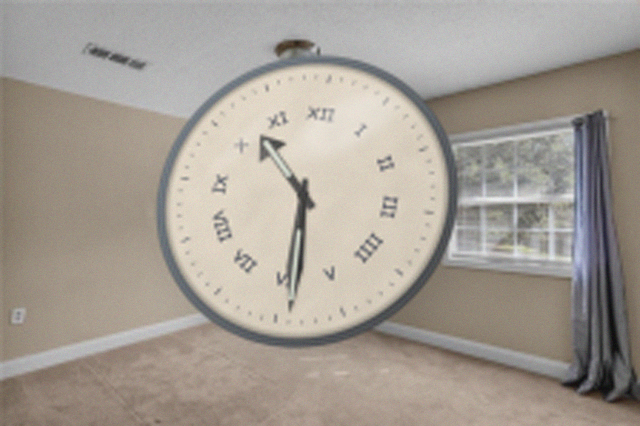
10:29
